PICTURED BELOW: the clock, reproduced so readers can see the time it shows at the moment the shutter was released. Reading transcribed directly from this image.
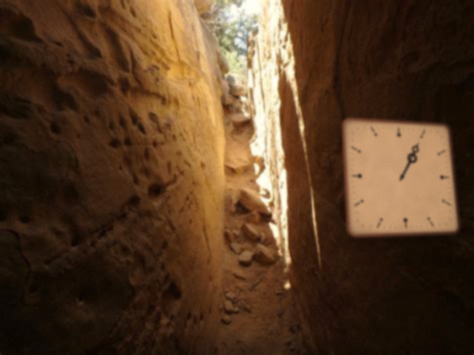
1:05
